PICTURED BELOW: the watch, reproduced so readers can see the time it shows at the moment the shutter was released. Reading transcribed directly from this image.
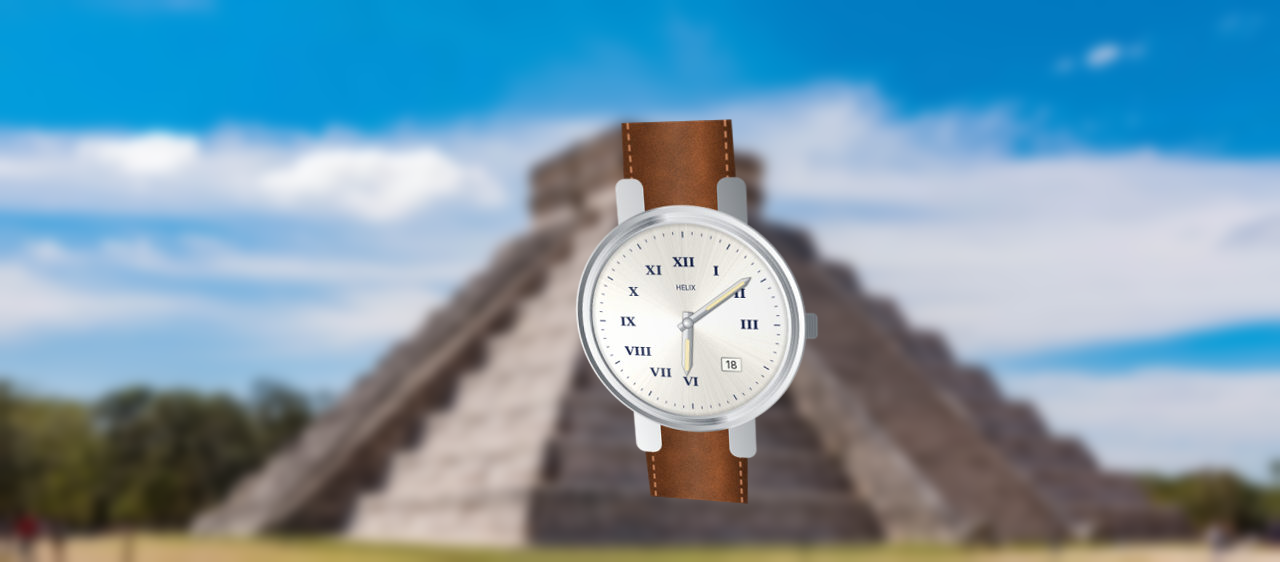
6:09
